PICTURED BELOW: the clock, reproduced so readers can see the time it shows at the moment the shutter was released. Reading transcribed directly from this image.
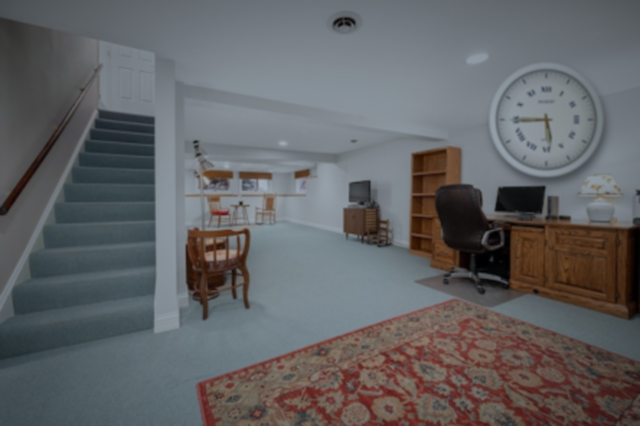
5:45
